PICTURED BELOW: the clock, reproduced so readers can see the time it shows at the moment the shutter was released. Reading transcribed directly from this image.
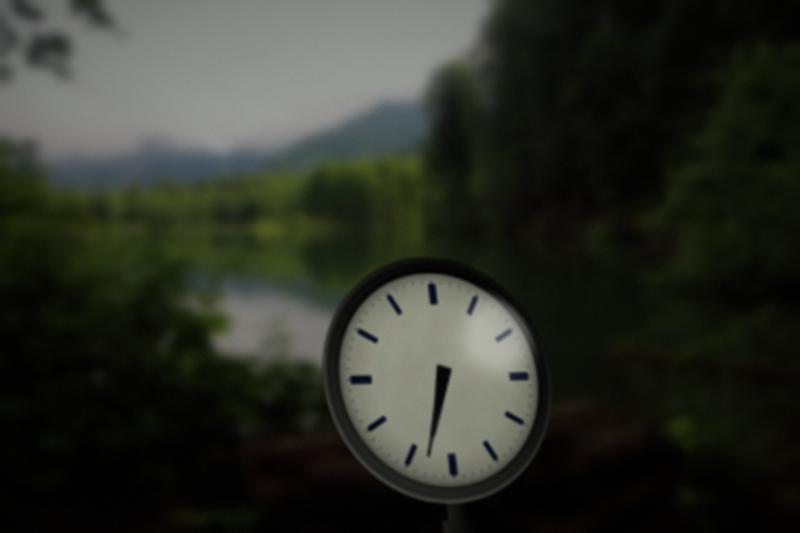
6:33
